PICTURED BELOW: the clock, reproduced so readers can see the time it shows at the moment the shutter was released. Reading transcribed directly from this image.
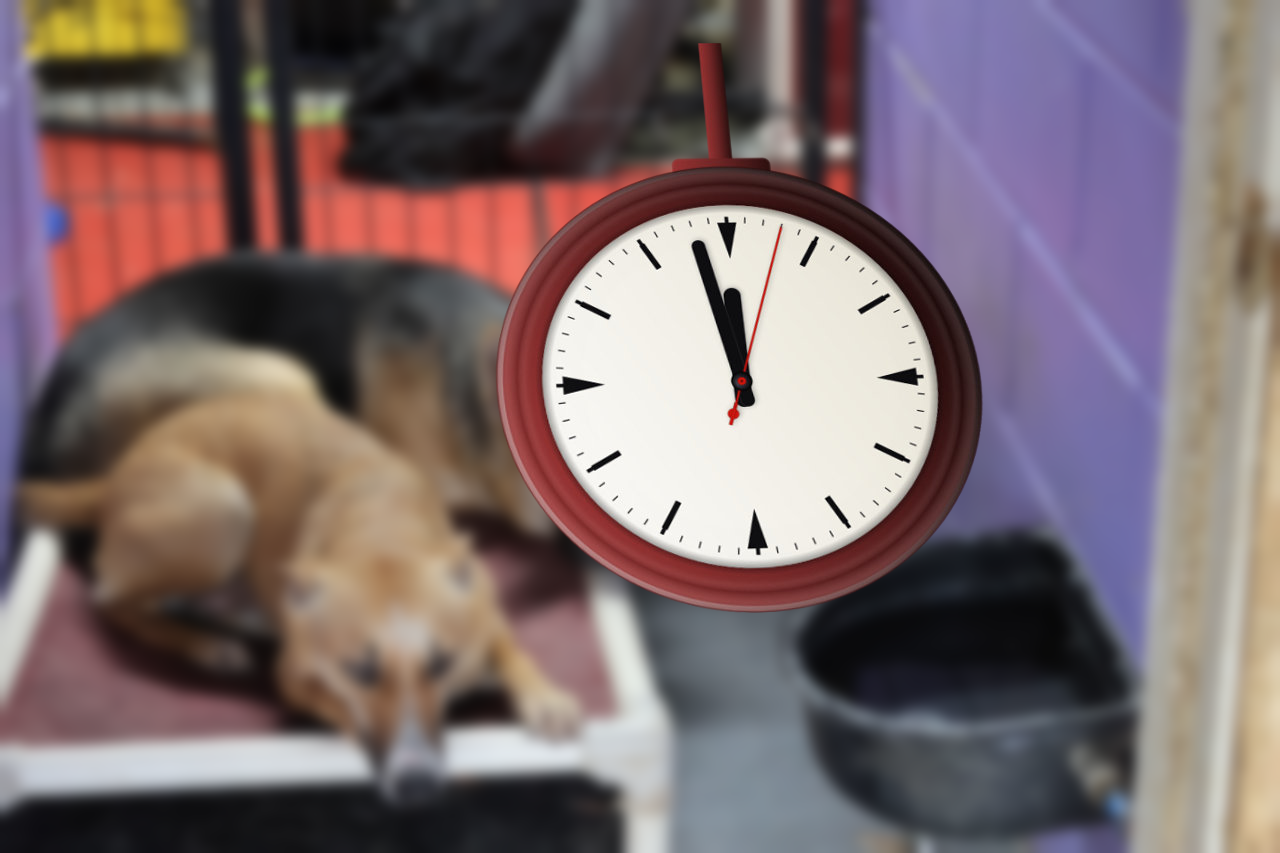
11:58:03
